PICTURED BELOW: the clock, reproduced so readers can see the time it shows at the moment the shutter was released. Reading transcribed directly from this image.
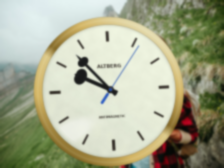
9:53:06
